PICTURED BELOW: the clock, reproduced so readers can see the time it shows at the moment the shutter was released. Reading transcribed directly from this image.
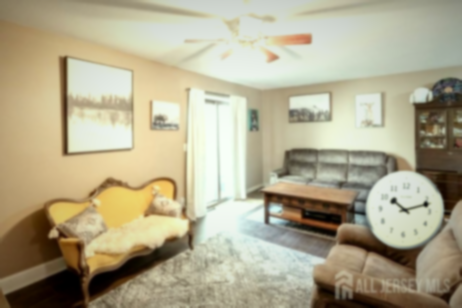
10:12
